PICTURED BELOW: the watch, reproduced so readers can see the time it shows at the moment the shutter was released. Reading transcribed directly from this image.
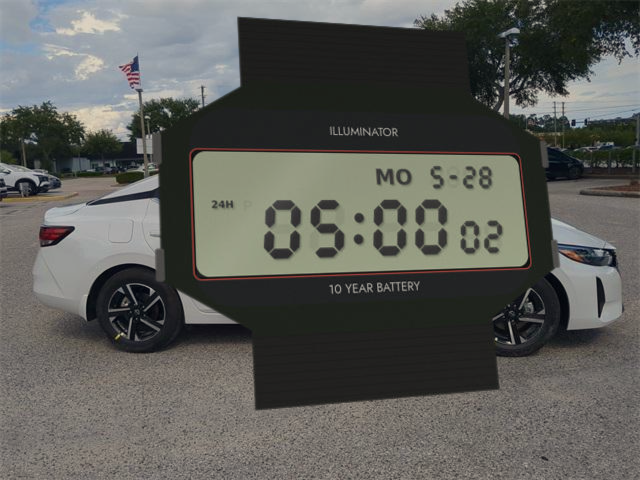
5:00:02
